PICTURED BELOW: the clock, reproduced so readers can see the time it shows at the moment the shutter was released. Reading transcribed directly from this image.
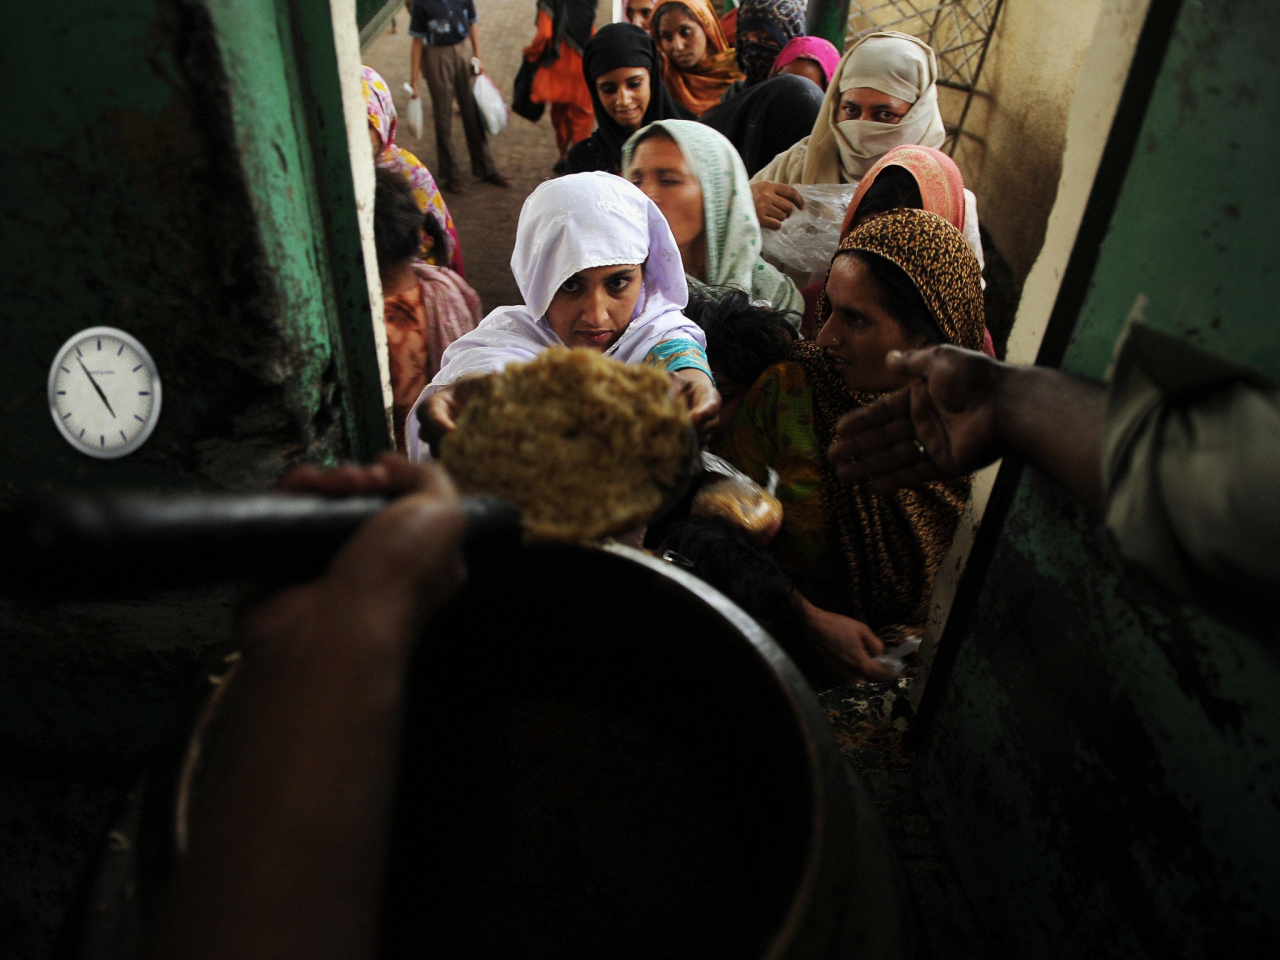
4:54
